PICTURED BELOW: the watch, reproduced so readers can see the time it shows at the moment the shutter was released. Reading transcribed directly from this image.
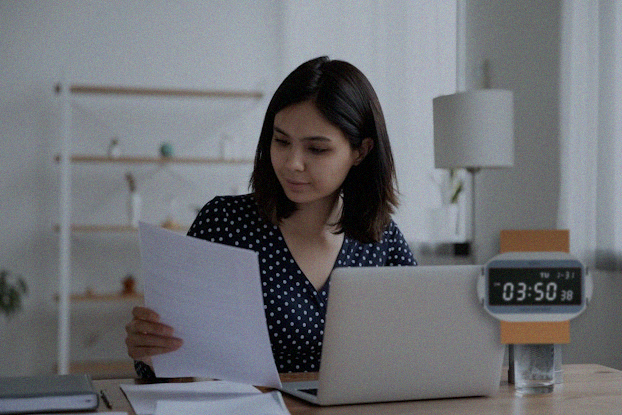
3:50
